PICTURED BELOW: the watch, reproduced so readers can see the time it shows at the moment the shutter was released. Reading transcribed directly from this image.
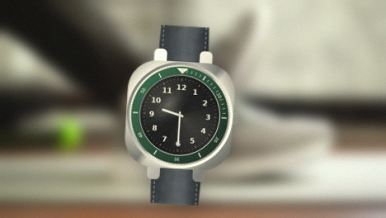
9:30
